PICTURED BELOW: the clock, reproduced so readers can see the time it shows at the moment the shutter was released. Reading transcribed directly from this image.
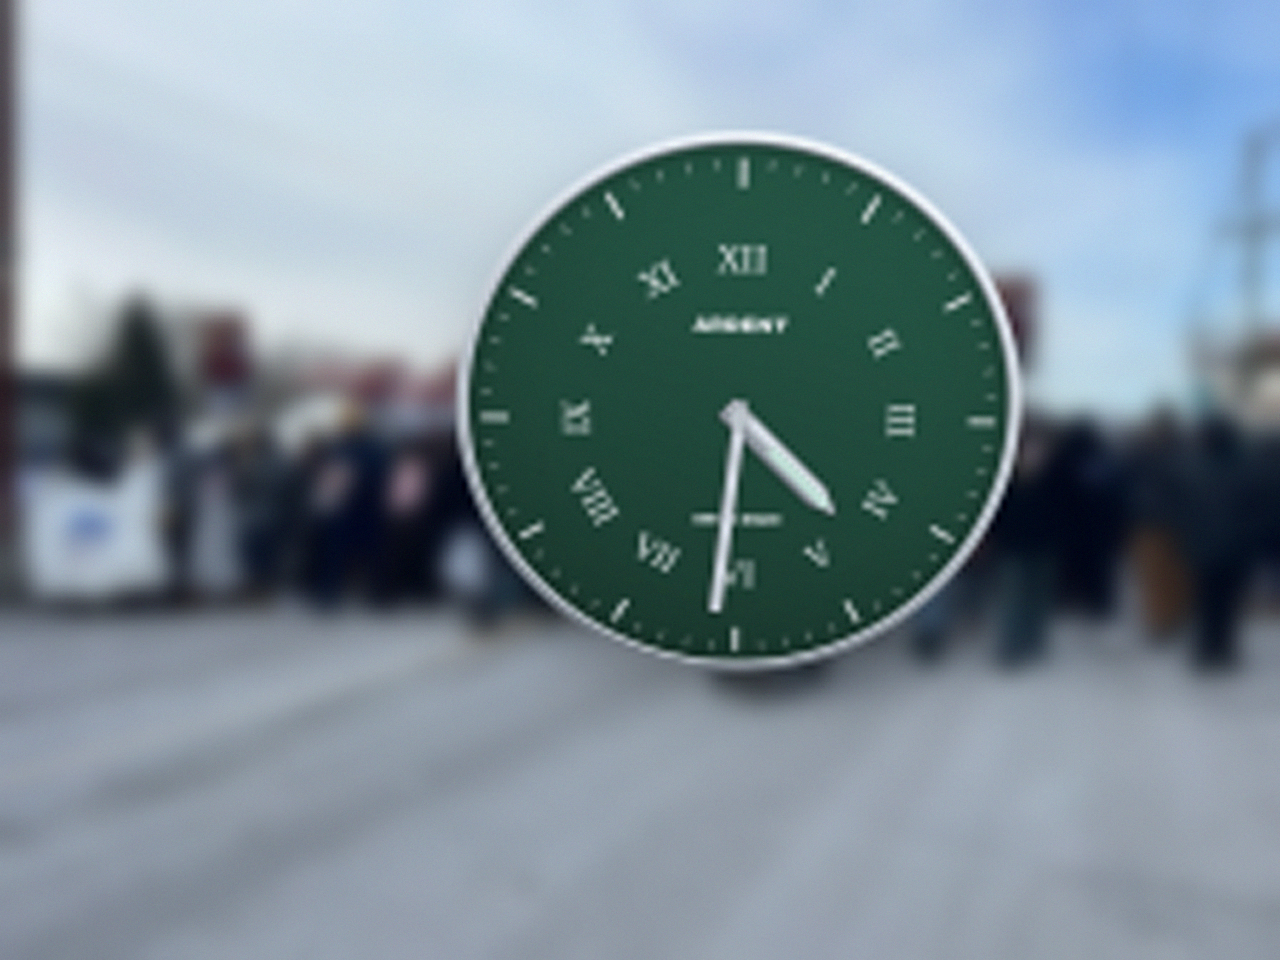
4:31
